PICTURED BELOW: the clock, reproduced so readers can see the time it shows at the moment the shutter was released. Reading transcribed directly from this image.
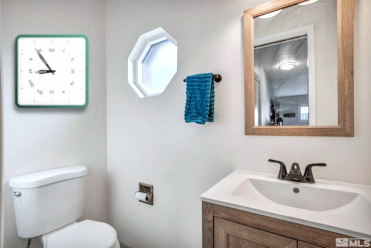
8:54
